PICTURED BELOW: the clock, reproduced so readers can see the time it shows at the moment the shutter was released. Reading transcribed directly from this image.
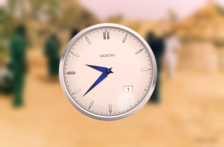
9:38
